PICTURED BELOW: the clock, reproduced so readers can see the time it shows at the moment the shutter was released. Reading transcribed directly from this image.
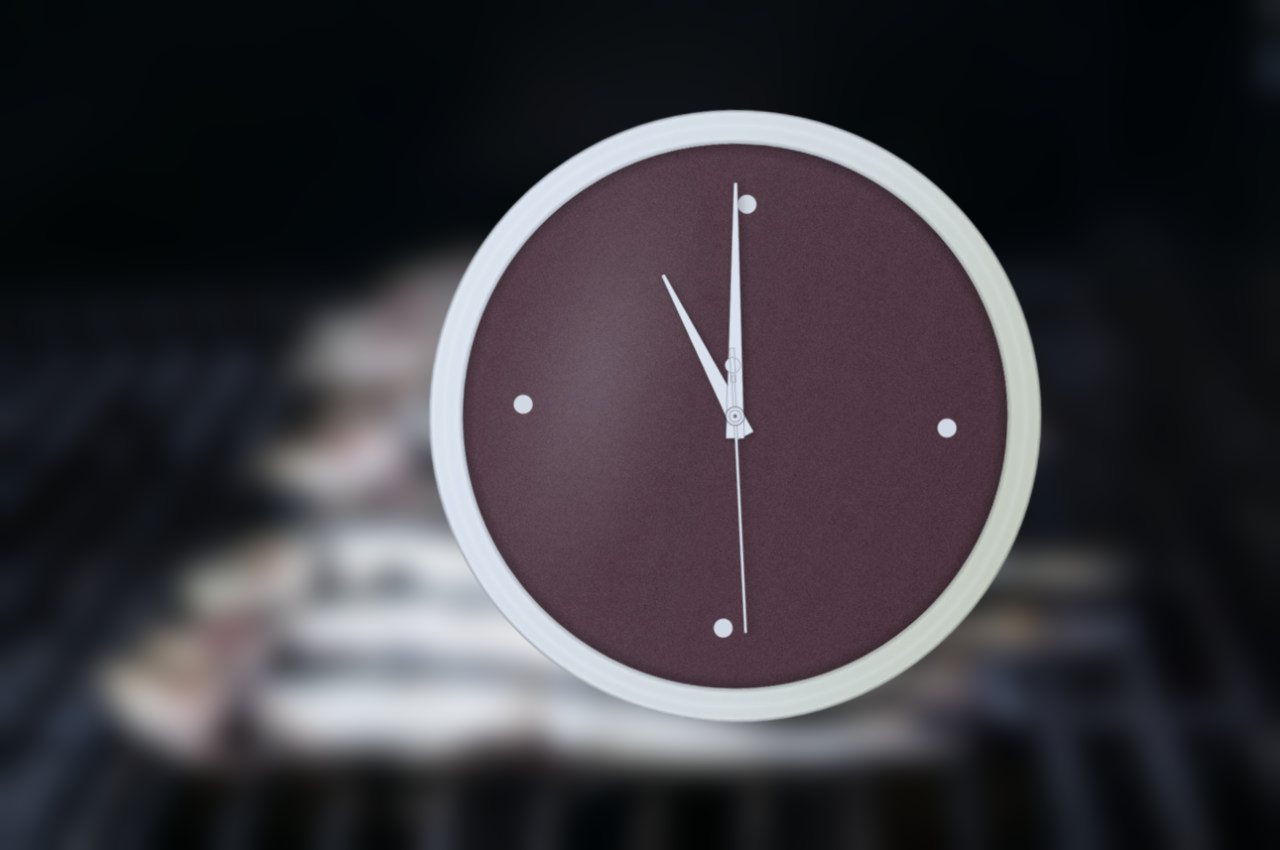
10:59:29
